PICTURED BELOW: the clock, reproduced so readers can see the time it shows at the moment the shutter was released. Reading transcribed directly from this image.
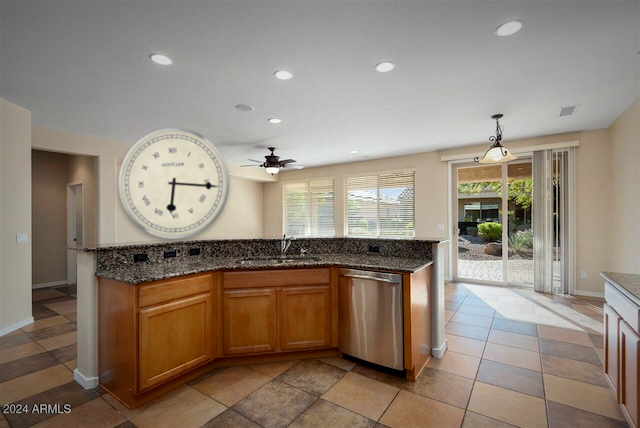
6:16
